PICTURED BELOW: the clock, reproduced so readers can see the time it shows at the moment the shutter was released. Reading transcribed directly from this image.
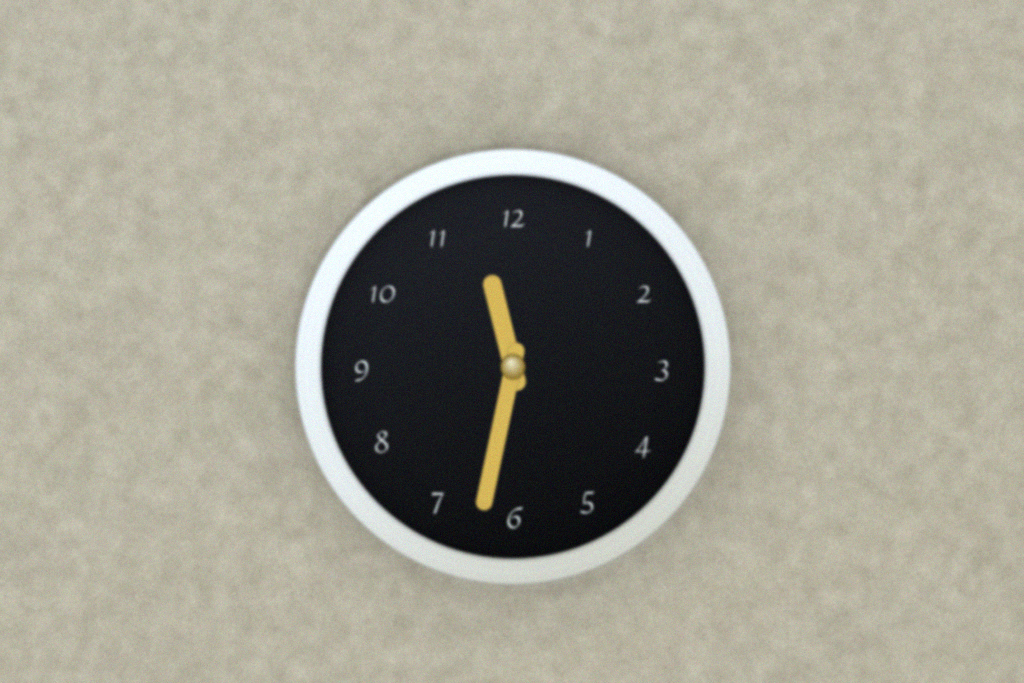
11:32
